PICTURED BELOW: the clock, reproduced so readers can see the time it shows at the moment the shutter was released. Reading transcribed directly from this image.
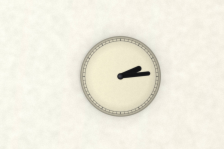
2:14
